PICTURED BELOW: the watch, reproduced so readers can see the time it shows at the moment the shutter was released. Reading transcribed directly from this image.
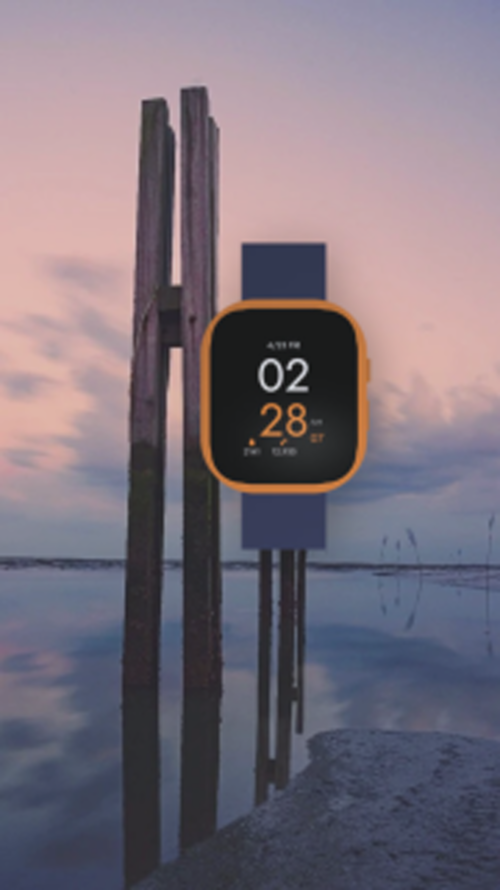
2:28
